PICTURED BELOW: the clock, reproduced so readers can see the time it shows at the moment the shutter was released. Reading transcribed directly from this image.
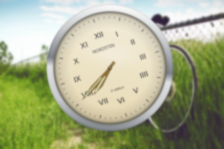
7:40
